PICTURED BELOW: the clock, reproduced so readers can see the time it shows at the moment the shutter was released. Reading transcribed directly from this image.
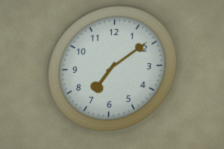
7:09
